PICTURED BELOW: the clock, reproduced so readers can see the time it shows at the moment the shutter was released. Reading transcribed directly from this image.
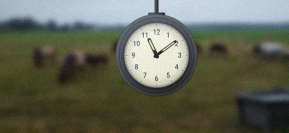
11:09
